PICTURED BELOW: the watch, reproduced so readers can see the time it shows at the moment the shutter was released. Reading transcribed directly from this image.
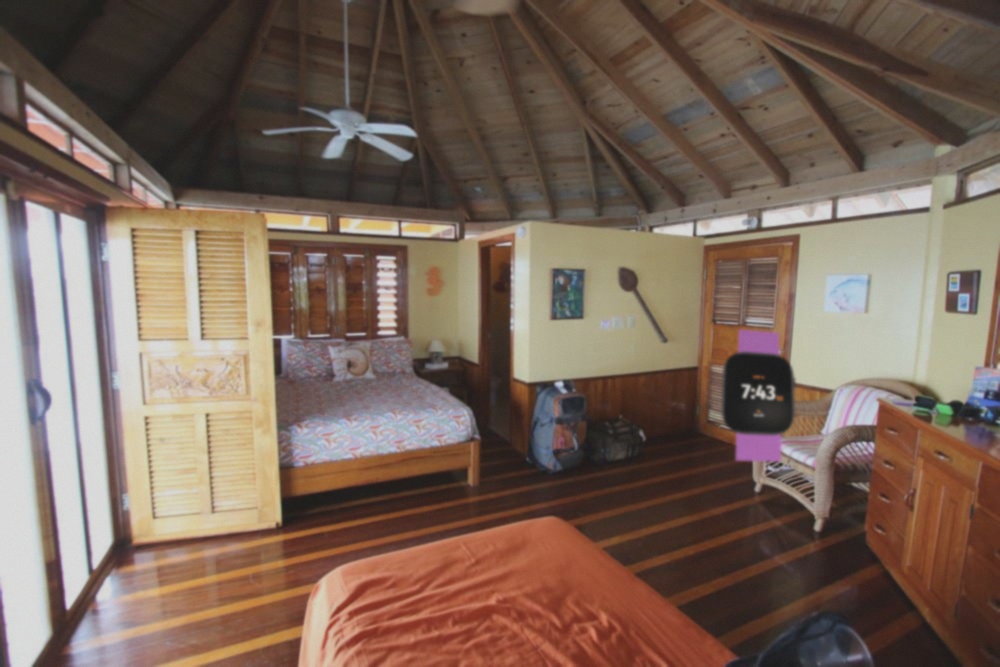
7:43
